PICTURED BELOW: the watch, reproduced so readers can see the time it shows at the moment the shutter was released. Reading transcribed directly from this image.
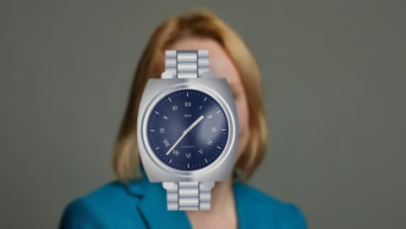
1:37
